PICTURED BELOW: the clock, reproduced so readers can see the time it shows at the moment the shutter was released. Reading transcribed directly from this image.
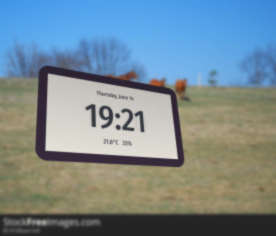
19:21
